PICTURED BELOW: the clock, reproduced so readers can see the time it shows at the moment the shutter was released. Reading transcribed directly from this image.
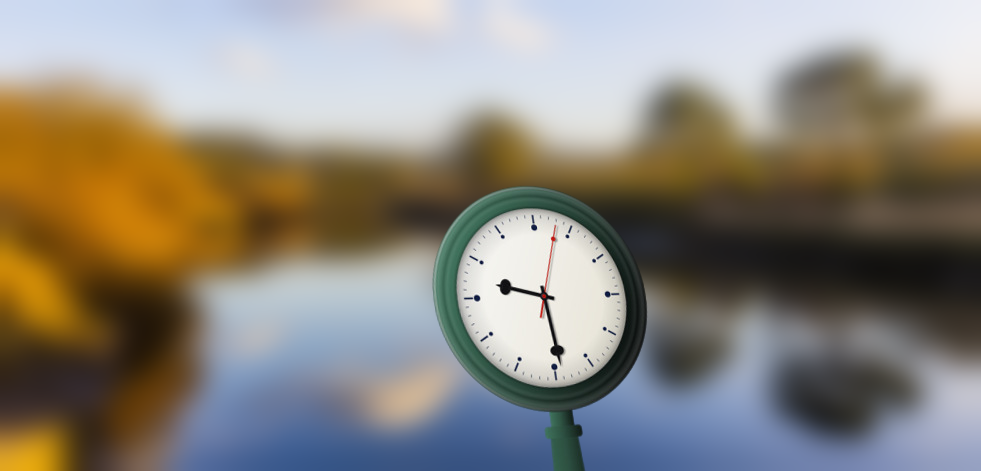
9:29:03
